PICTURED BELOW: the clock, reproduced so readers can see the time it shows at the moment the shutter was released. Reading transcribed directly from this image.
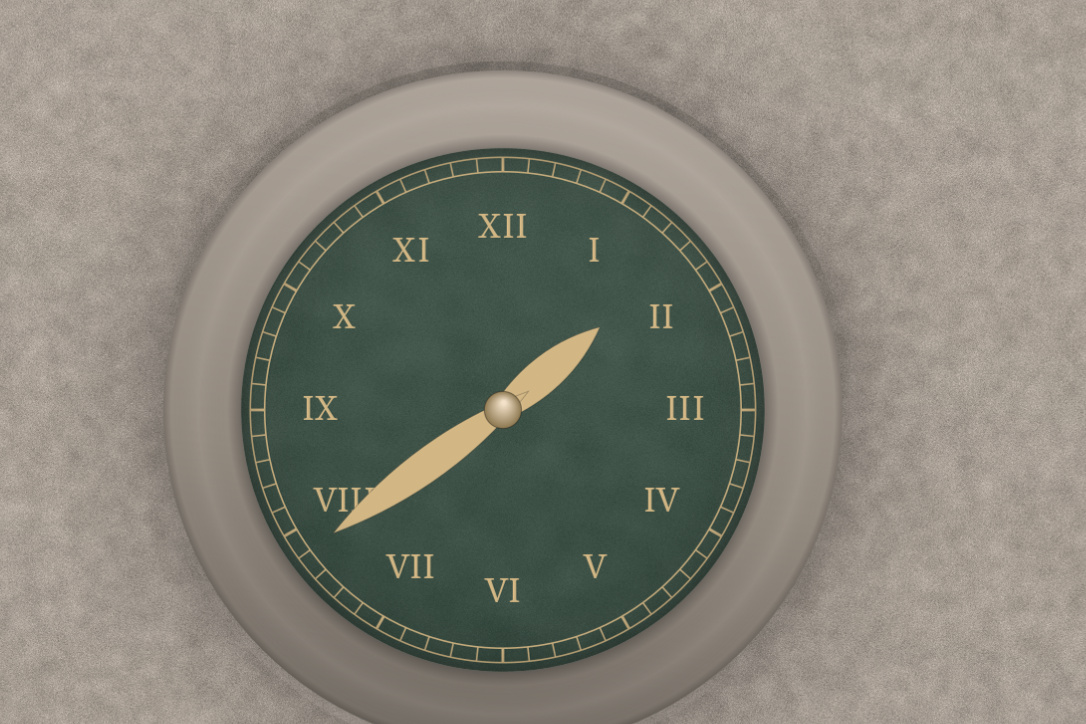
1:39
